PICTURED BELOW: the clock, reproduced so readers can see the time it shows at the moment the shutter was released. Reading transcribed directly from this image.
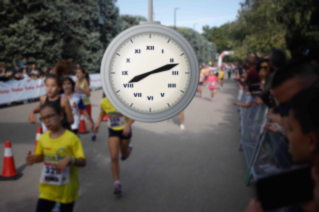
8:12
